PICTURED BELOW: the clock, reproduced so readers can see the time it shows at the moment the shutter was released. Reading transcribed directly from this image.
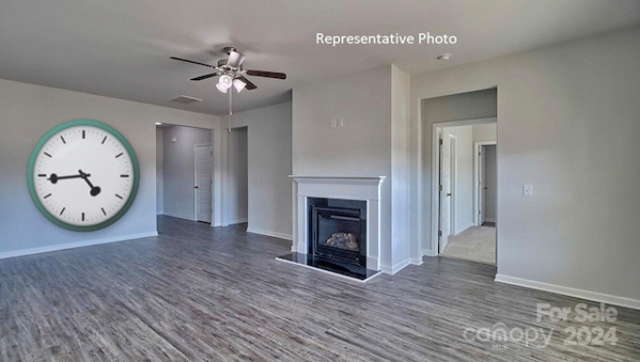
4:44
